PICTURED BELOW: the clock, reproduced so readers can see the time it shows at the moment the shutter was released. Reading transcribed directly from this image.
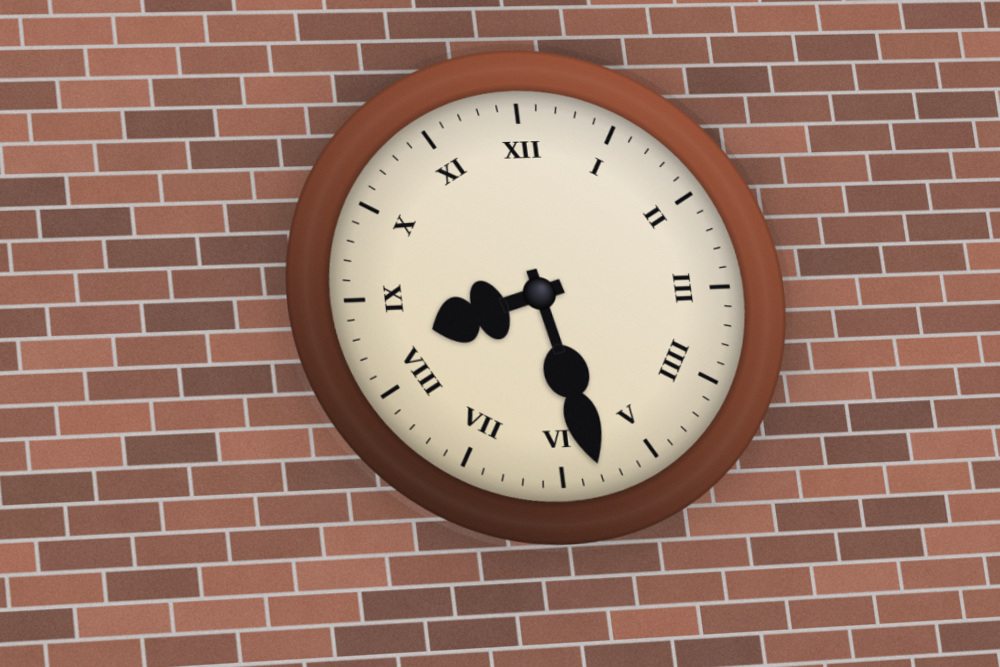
8:28
